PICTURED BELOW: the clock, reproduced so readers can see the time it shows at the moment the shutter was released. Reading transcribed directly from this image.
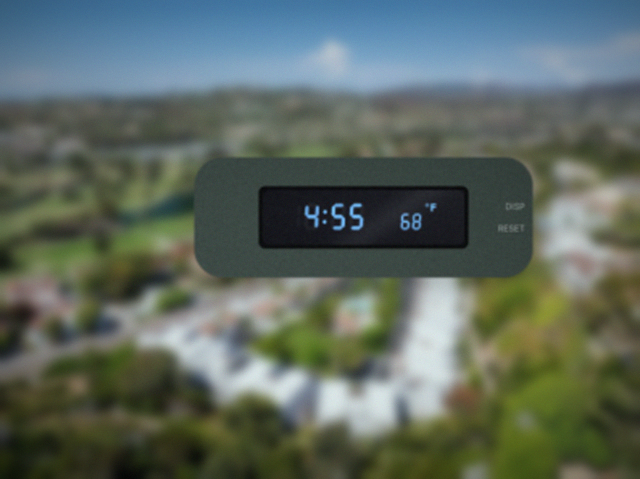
4:55
